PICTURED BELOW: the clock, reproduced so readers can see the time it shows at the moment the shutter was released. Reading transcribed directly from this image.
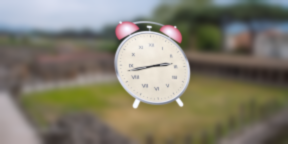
2:43
